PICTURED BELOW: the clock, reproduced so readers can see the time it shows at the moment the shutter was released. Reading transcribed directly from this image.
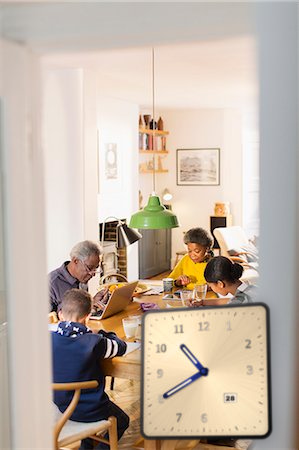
10:40
